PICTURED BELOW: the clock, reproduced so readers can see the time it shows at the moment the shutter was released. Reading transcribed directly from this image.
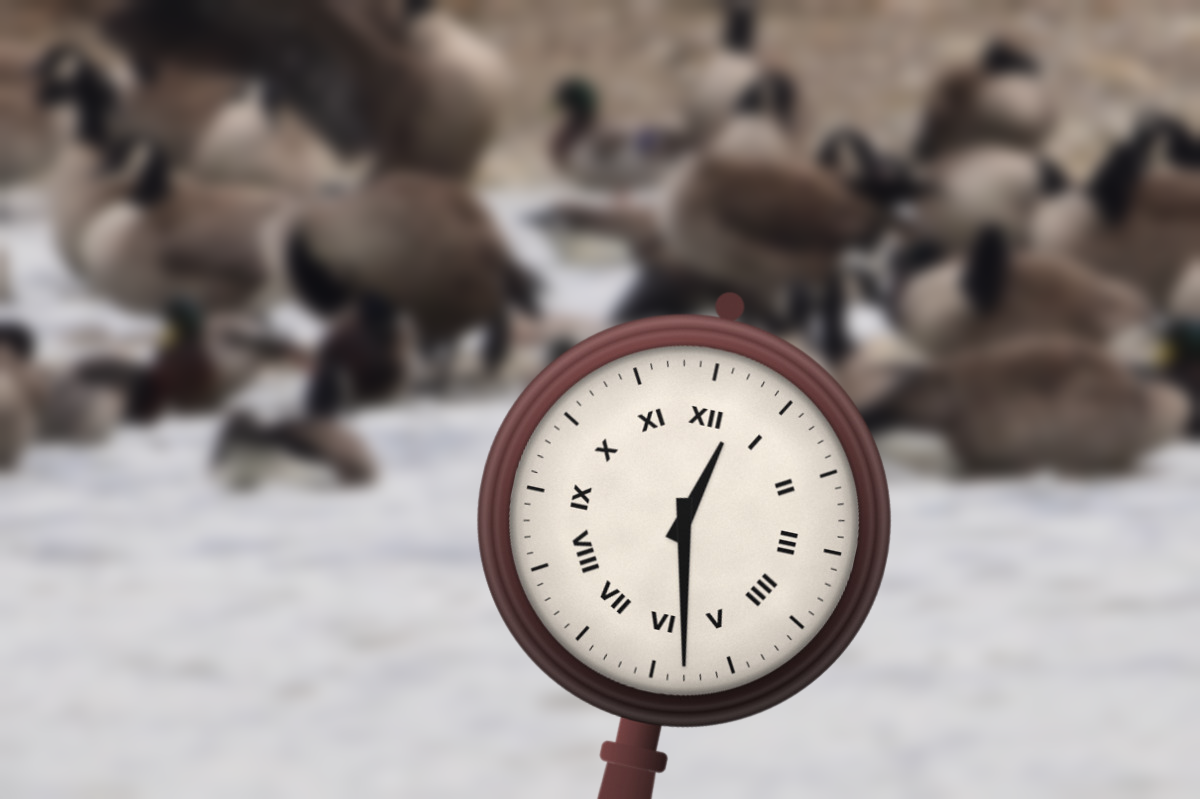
12:28
